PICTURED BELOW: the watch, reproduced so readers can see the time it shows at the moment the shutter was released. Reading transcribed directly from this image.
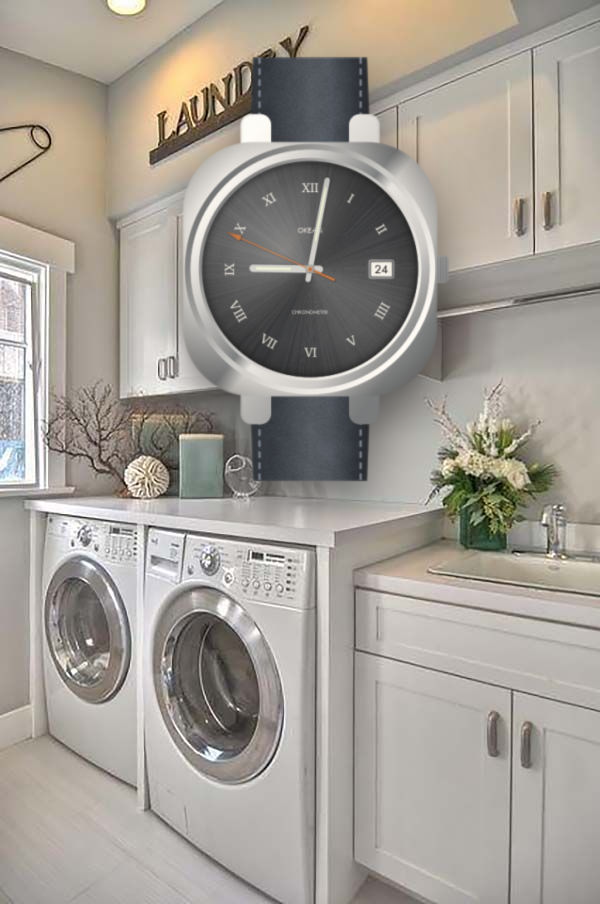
9:01:49
